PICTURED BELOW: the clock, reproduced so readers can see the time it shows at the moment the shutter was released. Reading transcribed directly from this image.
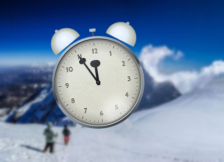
11:55
